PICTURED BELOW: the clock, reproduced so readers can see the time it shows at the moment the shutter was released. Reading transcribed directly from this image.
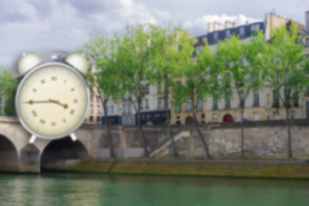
3:45
